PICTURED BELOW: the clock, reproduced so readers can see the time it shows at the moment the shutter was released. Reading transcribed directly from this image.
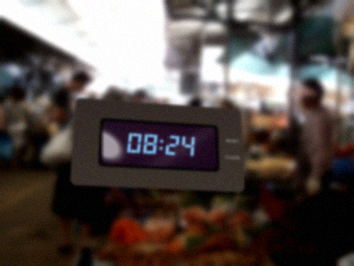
8:24
